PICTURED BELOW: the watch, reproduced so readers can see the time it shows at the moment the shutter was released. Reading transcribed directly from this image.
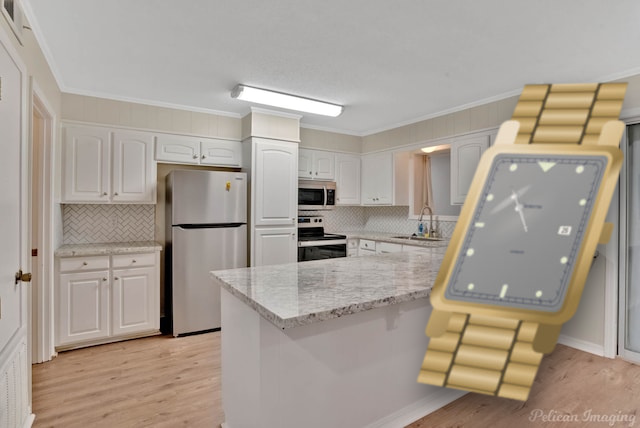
10:54
